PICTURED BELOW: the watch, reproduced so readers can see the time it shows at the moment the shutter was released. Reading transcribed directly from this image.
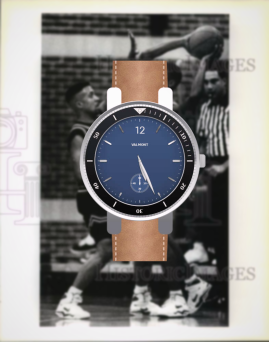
5:26
